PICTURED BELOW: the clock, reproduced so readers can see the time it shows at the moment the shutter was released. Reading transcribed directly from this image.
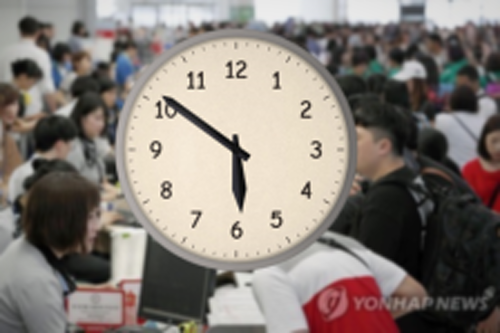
5:51
